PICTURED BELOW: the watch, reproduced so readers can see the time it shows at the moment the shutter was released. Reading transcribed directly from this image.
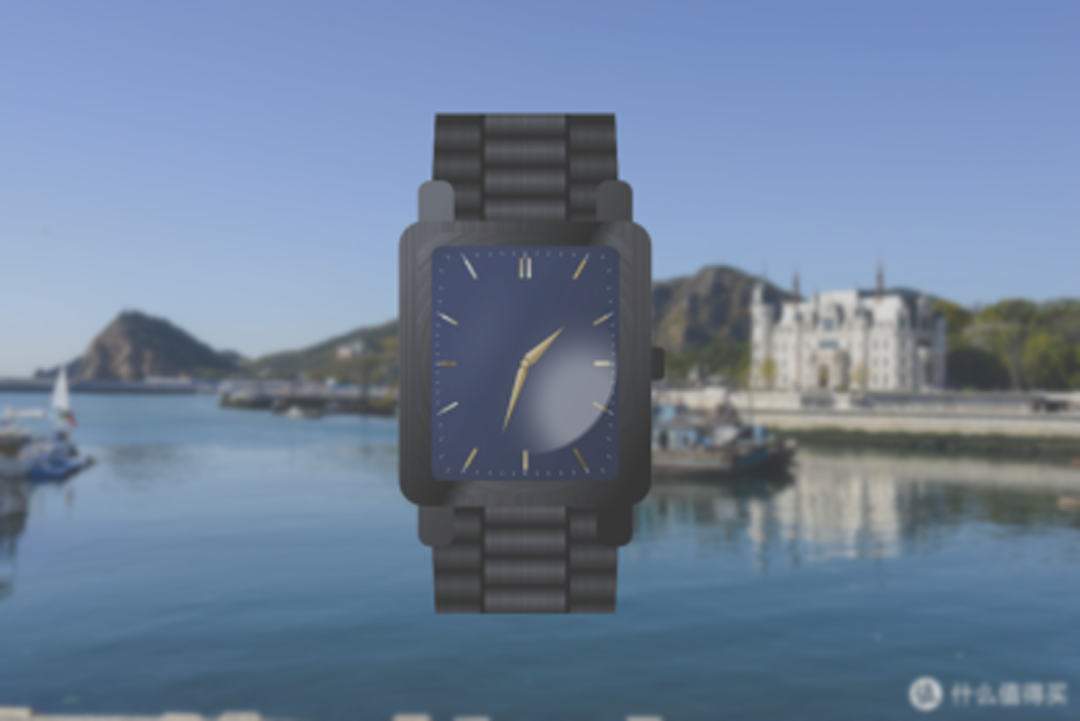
1:33
